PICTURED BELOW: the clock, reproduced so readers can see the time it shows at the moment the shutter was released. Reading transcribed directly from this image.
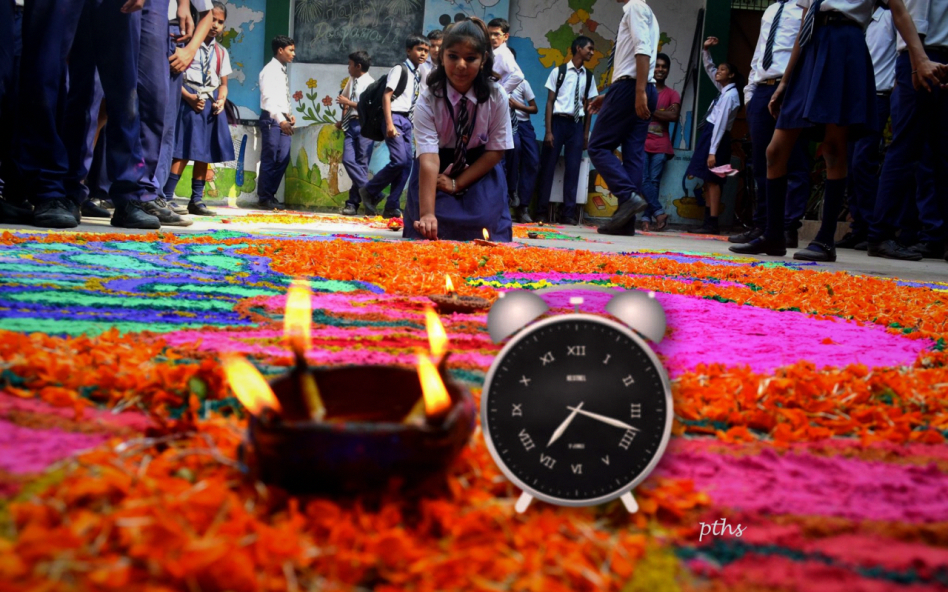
7:18
